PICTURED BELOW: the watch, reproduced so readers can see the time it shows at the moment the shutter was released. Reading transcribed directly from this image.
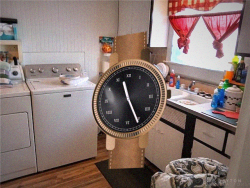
11:26
